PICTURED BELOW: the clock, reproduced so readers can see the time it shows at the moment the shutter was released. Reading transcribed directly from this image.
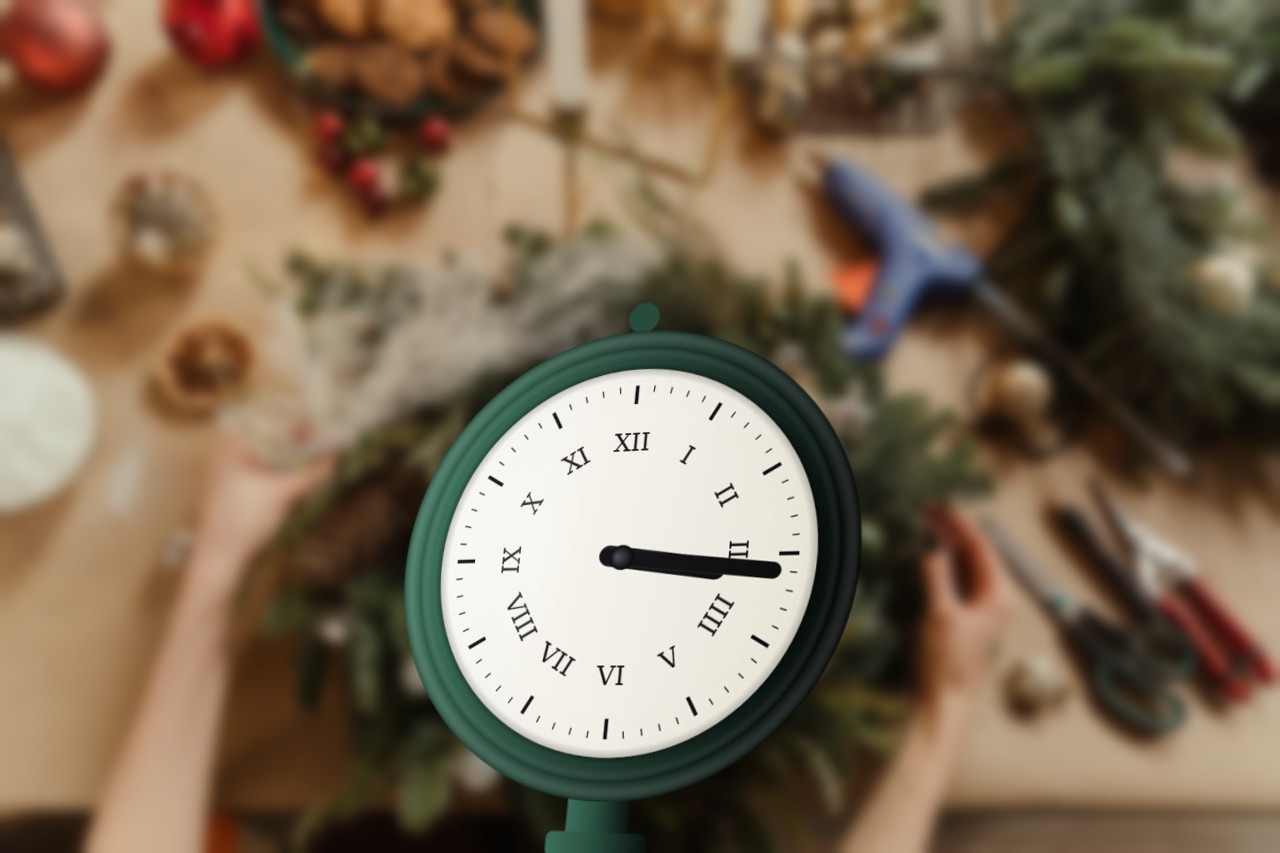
3:16
